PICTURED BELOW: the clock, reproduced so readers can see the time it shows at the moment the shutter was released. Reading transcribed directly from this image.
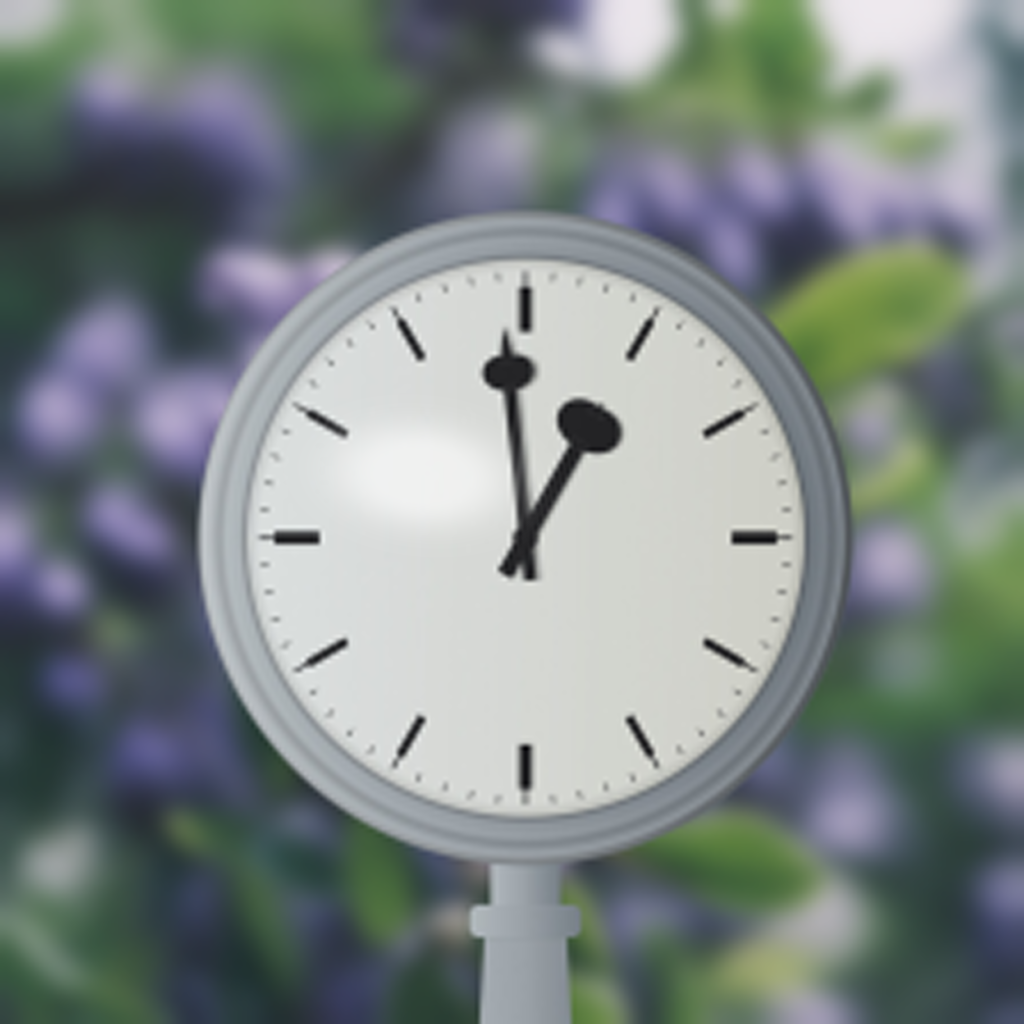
12:59
